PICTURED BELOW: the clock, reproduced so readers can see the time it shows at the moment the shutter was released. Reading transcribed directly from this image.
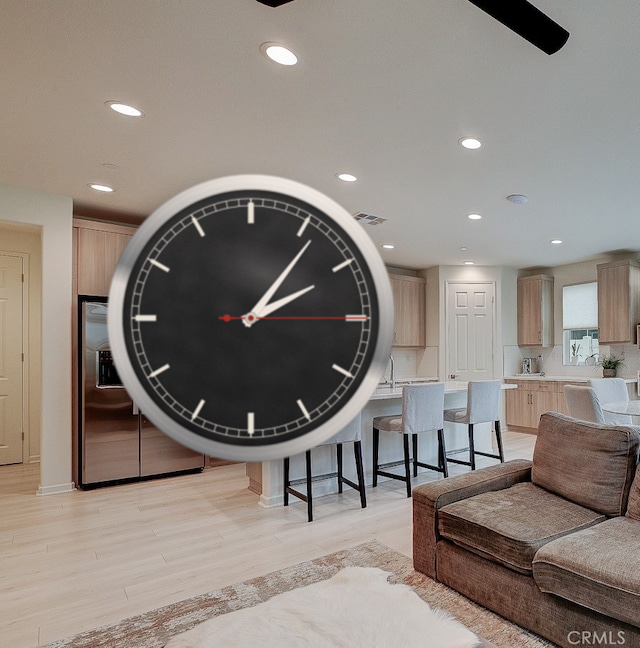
2:06:15
